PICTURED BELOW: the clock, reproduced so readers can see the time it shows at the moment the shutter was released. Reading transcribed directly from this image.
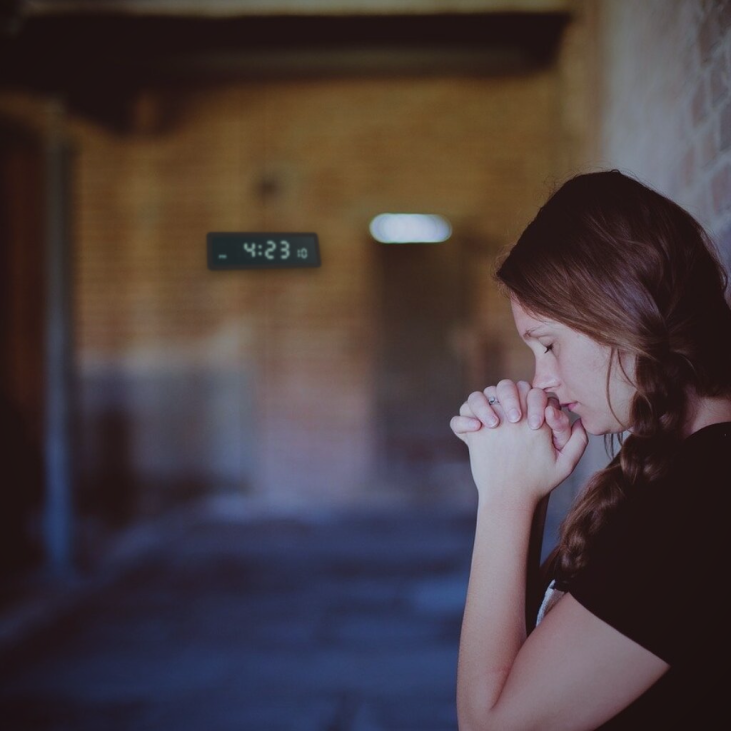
4:23
